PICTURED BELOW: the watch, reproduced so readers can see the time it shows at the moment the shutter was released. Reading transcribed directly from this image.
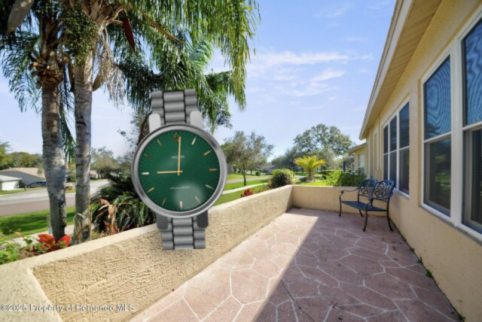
9:01
